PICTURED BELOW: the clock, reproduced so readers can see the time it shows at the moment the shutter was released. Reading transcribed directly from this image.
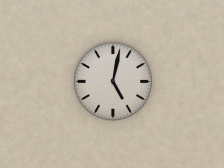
5:02
